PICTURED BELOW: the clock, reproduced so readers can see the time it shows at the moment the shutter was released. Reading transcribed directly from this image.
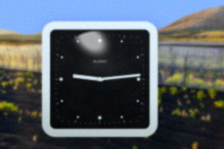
9:14
